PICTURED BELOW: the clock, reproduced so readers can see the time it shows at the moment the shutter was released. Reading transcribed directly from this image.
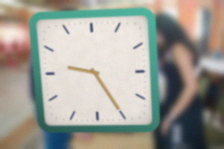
9:25
